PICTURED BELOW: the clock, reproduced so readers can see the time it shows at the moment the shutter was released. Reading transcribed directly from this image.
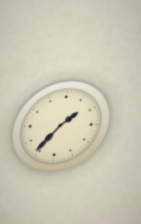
1:36
